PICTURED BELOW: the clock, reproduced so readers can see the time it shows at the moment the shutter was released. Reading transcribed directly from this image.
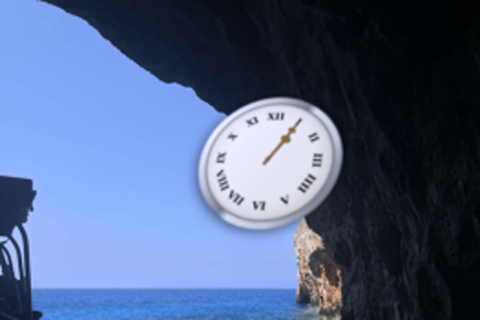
1:05
